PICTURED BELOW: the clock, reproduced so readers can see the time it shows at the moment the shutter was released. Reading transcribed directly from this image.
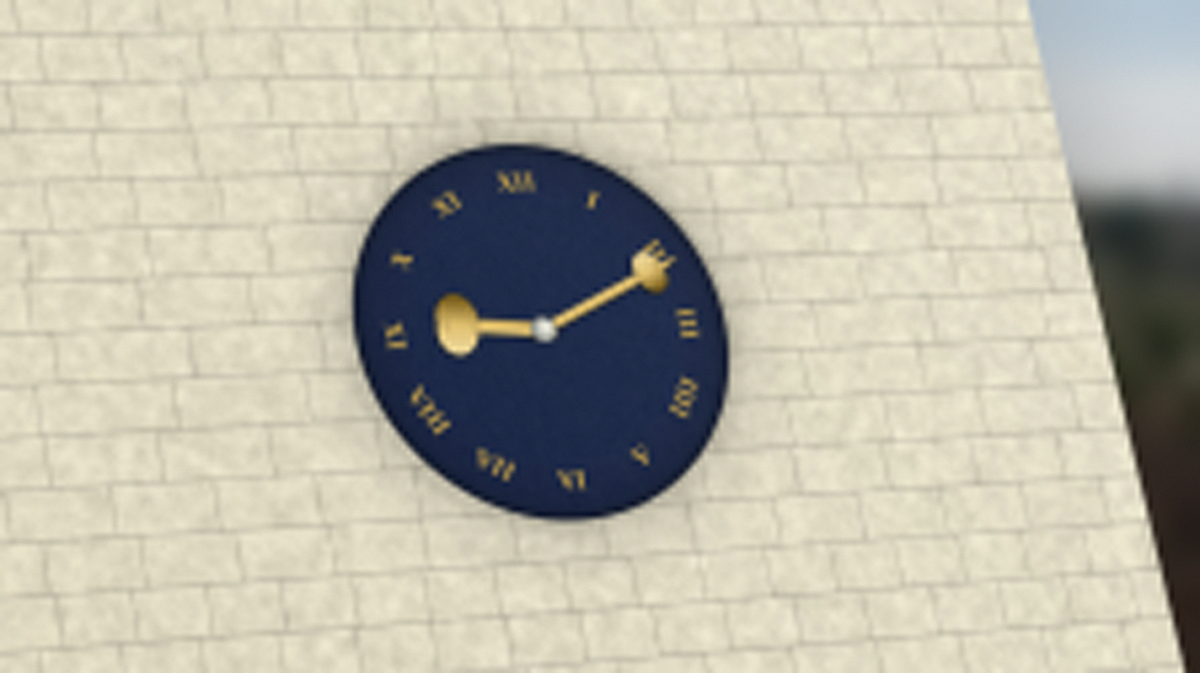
9:11
